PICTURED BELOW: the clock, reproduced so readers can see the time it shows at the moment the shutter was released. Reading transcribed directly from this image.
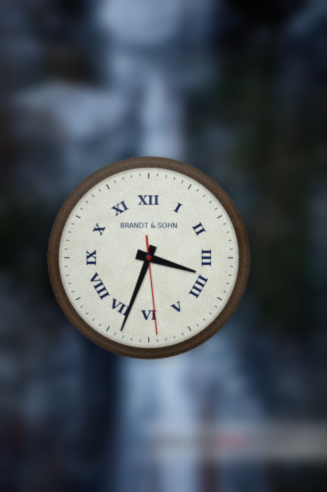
3:33:29
